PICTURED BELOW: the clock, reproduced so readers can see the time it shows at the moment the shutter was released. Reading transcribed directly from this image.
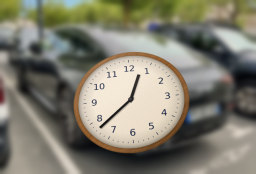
12:38
